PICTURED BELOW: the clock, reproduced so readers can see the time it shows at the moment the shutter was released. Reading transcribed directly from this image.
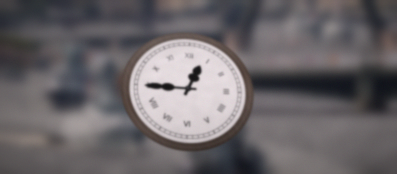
12:45
